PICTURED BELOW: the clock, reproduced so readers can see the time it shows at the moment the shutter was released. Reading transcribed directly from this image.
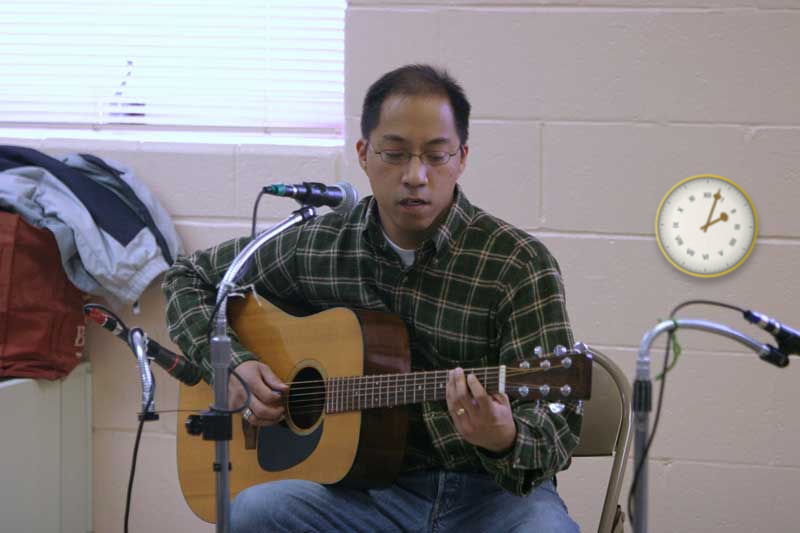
2:03
